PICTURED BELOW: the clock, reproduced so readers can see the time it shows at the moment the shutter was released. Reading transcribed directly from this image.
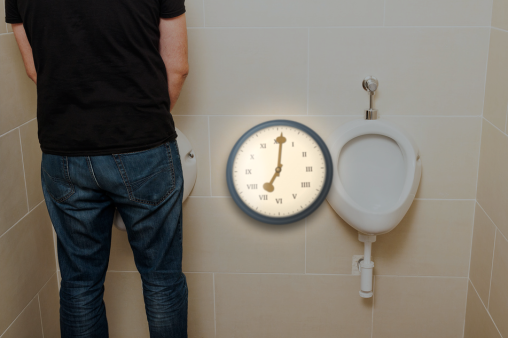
7:01
